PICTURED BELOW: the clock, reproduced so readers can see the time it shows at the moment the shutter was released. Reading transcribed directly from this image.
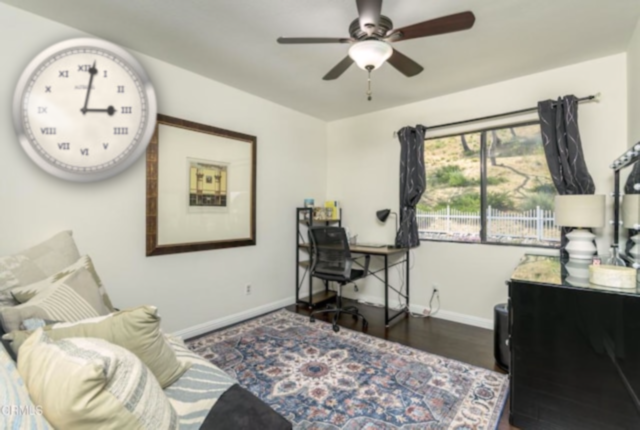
3:02
